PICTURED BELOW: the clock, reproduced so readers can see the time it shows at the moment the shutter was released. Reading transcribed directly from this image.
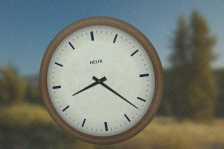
8:22
